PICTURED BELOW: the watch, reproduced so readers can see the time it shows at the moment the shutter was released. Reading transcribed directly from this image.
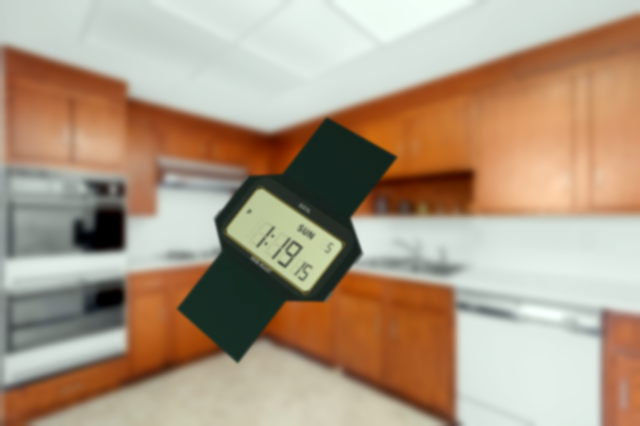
1:19:15
